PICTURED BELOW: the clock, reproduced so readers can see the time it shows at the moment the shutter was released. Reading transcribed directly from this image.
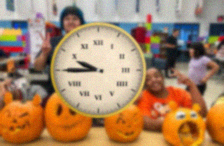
9:45
